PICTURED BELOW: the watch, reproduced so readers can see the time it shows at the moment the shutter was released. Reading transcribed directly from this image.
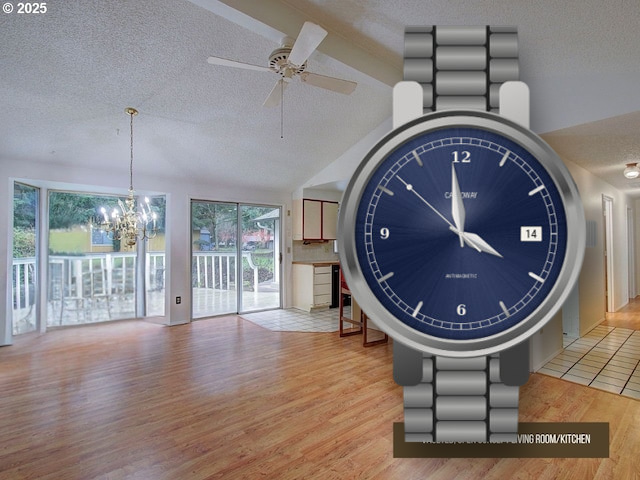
3:58:52
